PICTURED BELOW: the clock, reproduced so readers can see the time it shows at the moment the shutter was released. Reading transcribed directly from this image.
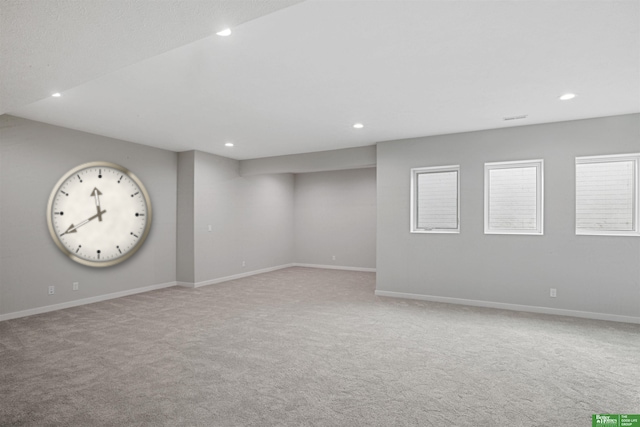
11:40
